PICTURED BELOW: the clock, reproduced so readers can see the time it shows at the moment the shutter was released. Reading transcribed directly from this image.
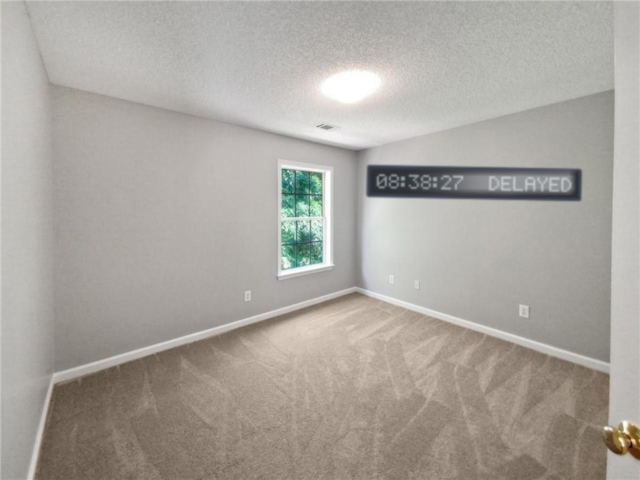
8:38:27
